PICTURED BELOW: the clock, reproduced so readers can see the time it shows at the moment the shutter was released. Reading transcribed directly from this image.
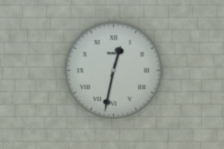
12:32
